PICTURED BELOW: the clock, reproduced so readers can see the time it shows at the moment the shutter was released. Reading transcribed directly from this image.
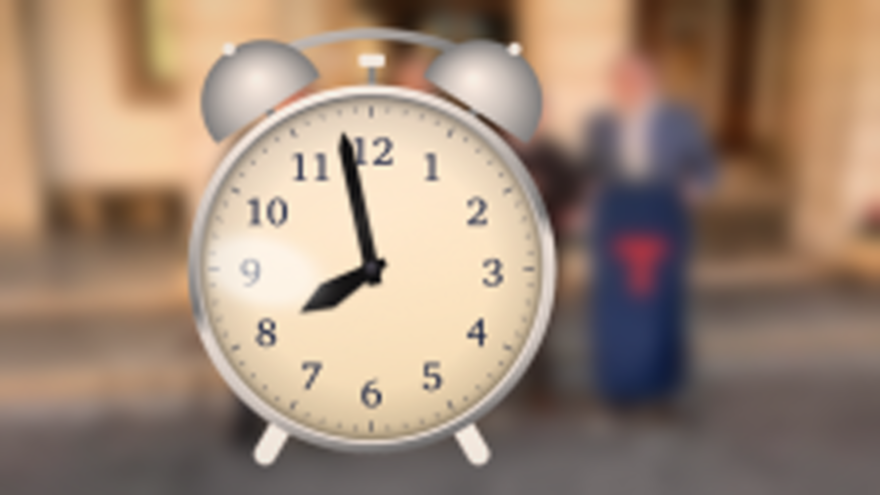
7:58
